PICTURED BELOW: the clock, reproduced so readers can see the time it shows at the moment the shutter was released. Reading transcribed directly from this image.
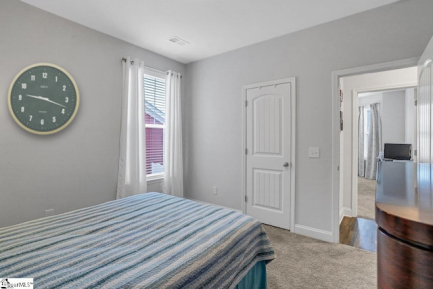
9:18
